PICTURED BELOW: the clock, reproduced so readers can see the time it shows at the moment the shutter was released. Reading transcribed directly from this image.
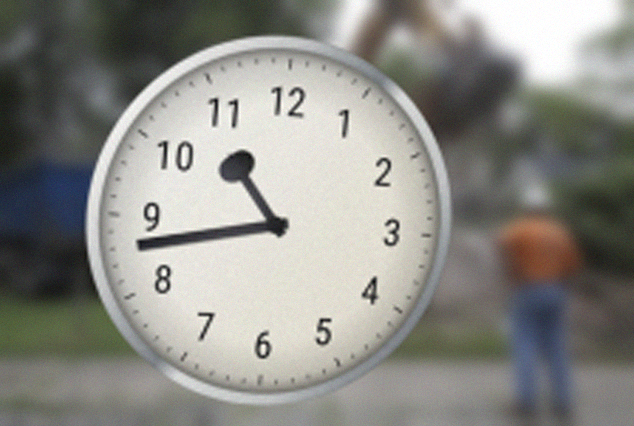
10:43
